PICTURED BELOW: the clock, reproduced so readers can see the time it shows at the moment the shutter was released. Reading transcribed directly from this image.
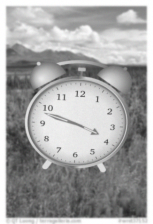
3:48
